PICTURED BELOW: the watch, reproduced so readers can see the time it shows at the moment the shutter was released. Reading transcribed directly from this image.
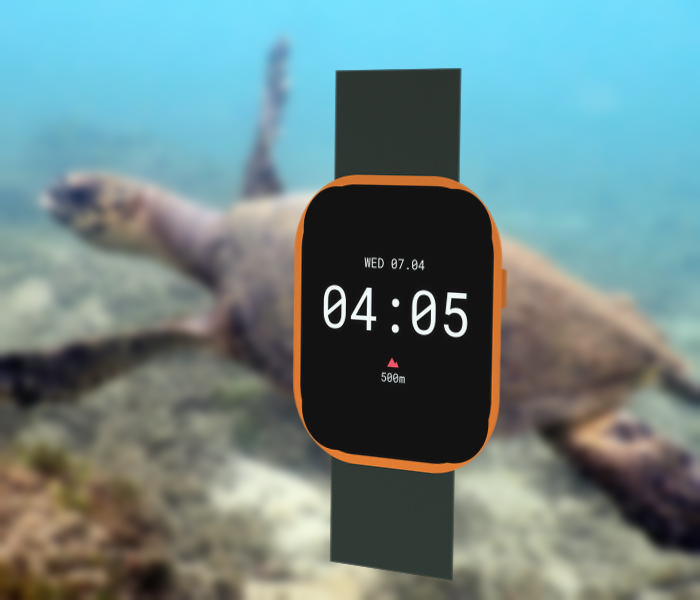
4:05
